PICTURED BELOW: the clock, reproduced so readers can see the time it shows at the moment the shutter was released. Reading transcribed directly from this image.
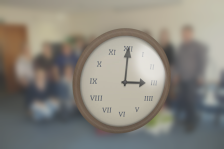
3:00
